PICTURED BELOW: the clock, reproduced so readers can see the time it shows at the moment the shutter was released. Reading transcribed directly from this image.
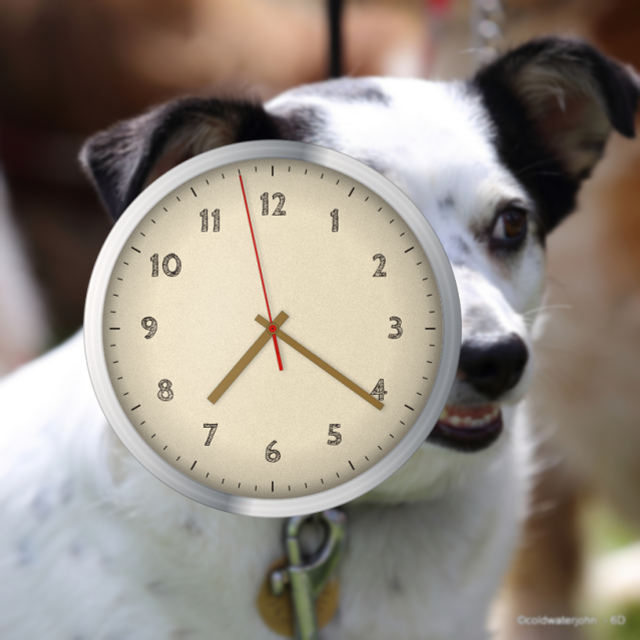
7:20:58
